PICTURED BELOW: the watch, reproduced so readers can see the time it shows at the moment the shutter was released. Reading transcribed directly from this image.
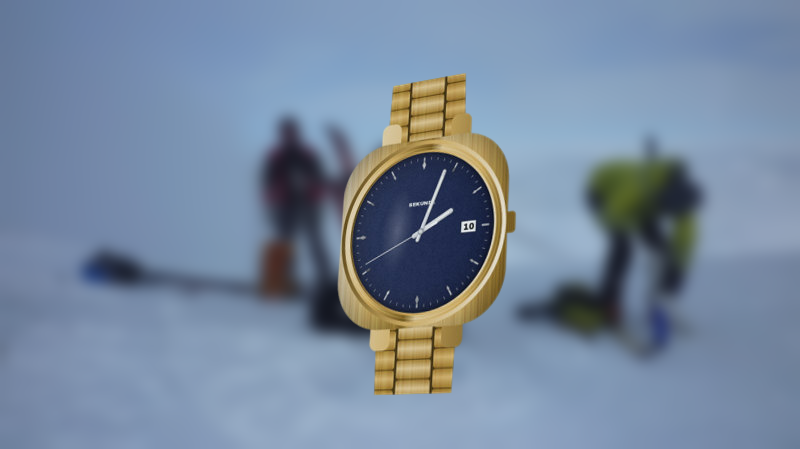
2:03:41
